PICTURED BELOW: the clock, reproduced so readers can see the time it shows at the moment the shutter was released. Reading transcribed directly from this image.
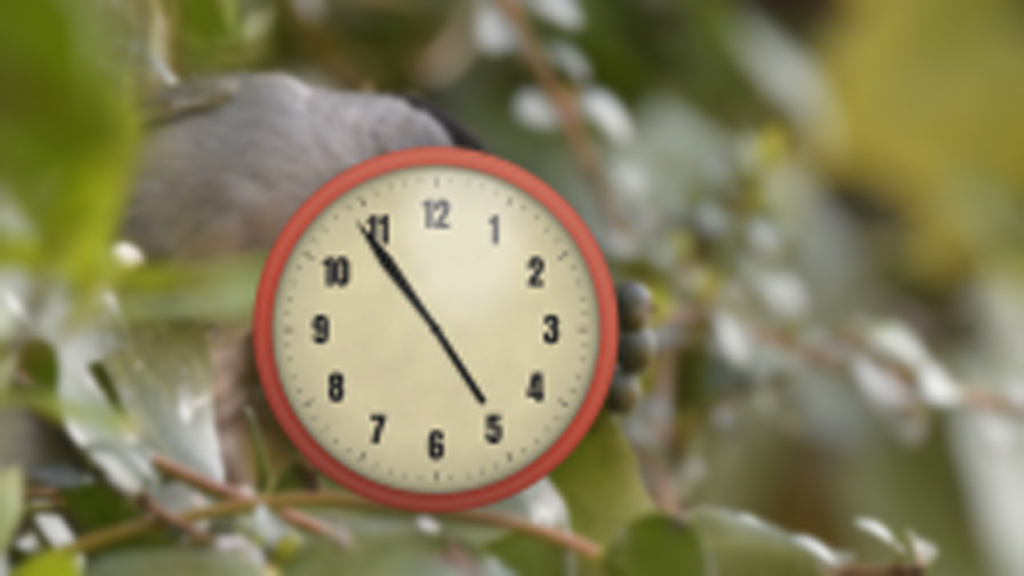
4:54
